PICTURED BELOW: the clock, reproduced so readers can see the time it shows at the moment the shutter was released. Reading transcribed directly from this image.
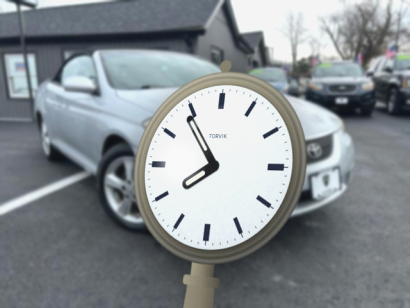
7:54
